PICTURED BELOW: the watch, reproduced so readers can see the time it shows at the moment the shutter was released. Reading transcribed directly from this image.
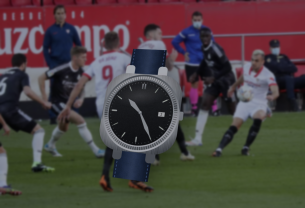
10:25
